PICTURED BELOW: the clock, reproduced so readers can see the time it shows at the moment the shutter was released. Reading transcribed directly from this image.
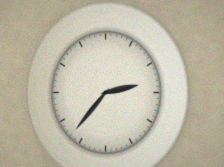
2:37
